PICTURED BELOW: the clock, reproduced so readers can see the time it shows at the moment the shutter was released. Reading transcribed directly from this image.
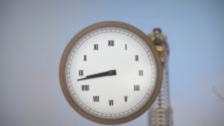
8:43
